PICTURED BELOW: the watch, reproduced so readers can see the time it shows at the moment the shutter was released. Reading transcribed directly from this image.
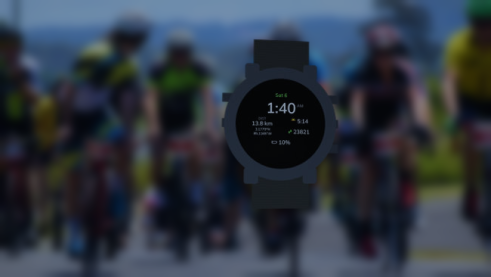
1:40
